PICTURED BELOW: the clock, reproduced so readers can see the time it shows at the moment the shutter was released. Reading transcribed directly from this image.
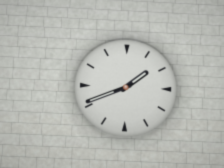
1:41
